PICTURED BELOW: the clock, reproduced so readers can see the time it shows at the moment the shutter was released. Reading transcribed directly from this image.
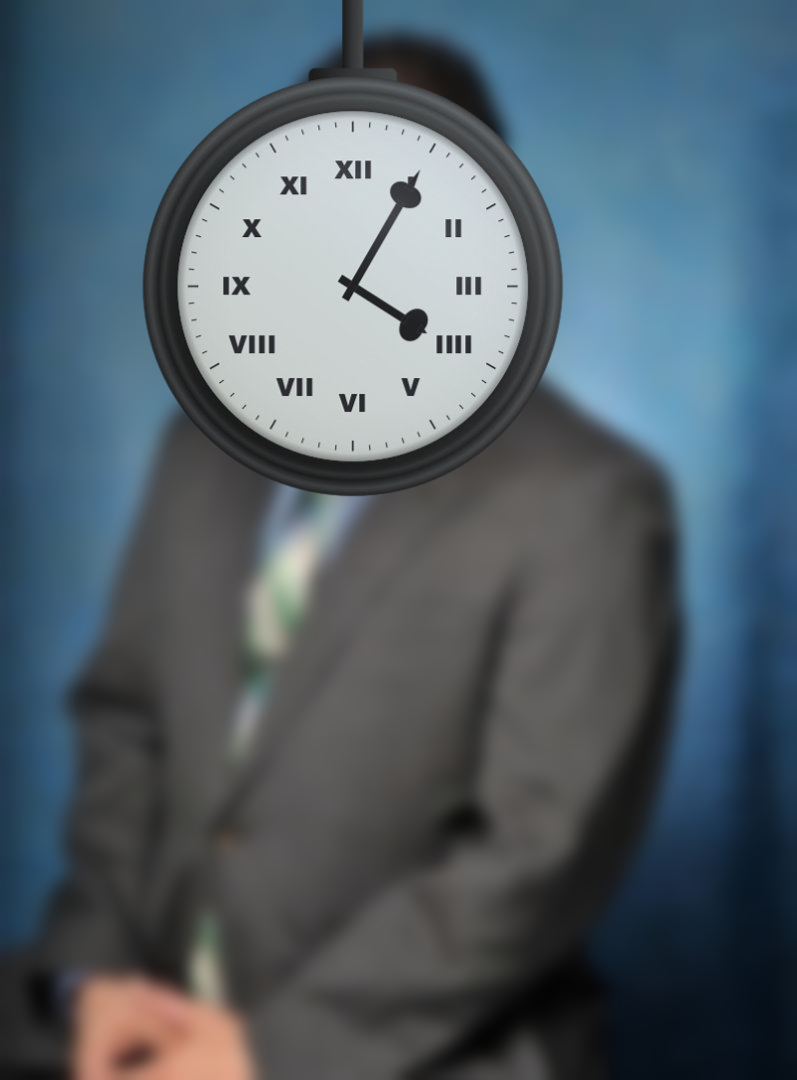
4:05
